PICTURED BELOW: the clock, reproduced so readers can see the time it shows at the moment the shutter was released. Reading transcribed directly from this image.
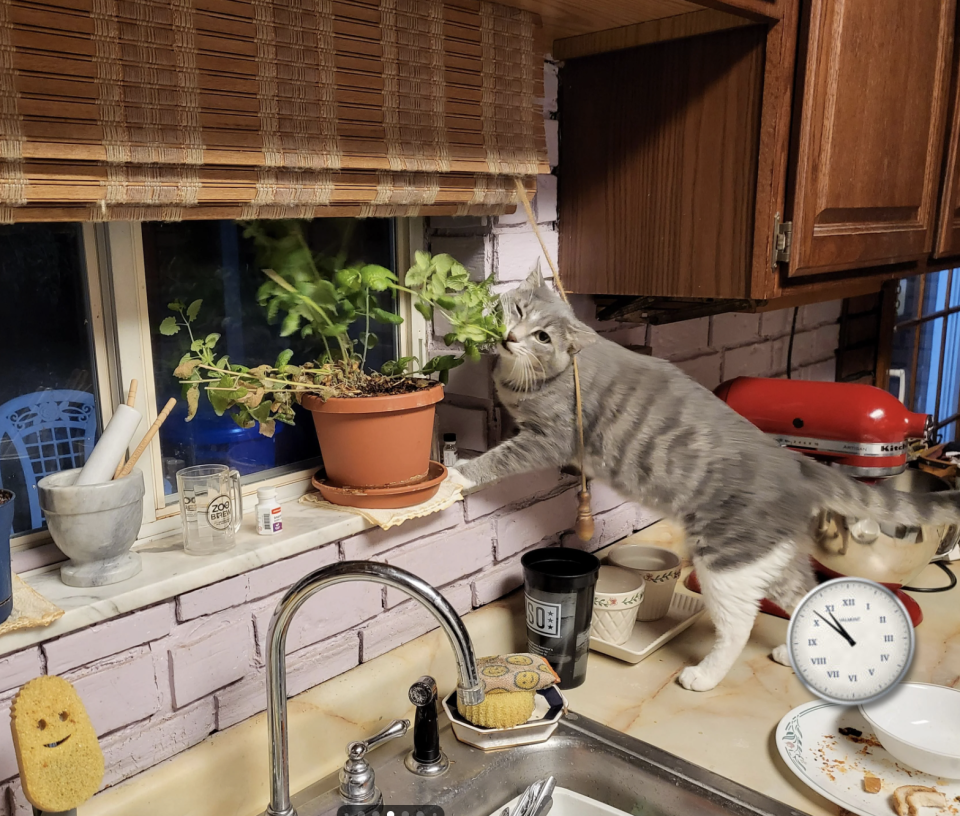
10:52
